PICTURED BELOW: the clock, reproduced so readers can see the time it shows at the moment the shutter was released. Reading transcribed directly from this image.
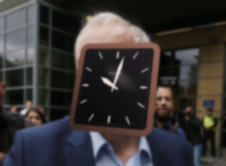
10:02
